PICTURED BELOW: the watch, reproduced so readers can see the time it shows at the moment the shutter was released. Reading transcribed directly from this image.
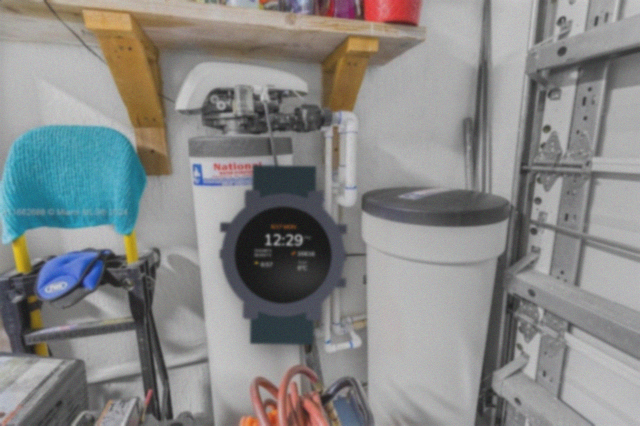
12:29
